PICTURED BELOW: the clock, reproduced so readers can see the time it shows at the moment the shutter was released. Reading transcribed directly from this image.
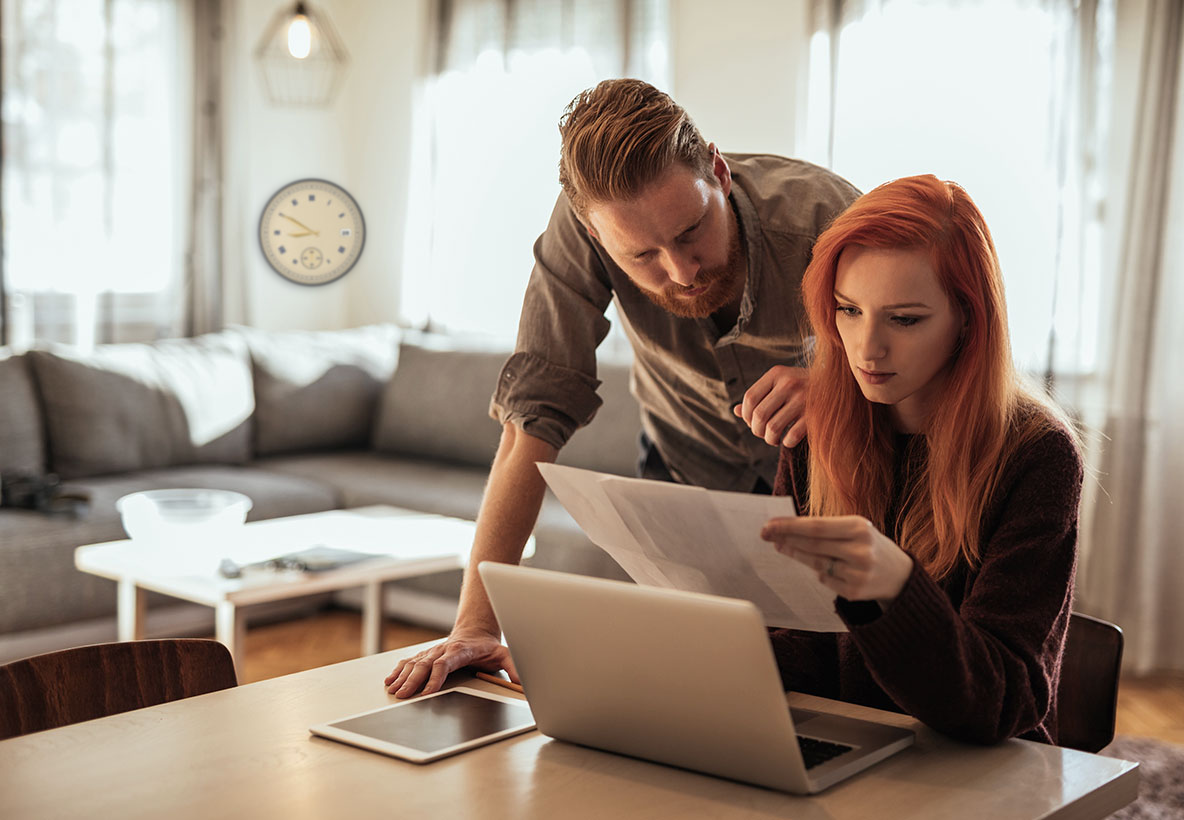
8:50
